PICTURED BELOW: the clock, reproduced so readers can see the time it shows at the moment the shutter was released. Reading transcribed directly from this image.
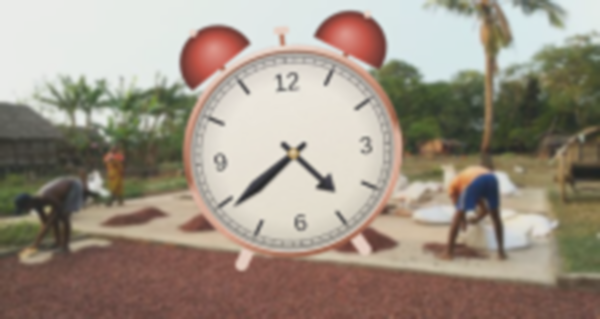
4:39
